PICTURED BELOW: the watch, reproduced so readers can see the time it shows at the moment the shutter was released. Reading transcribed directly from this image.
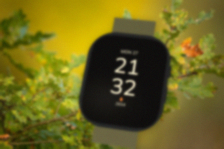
21:32
